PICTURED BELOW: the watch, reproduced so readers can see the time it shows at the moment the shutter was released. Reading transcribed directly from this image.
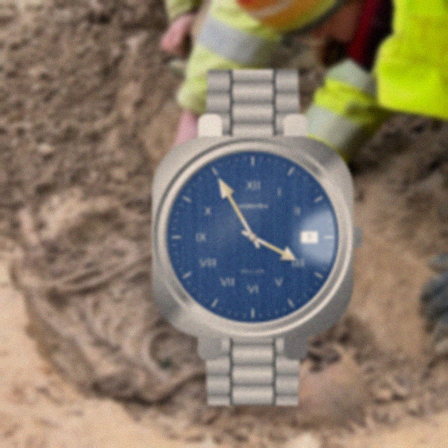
3:55
